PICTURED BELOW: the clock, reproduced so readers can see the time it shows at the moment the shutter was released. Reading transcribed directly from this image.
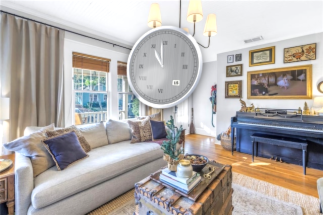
10:59
